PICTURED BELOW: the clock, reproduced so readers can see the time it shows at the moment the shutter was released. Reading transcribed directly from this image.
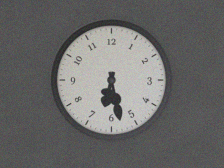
6:28
